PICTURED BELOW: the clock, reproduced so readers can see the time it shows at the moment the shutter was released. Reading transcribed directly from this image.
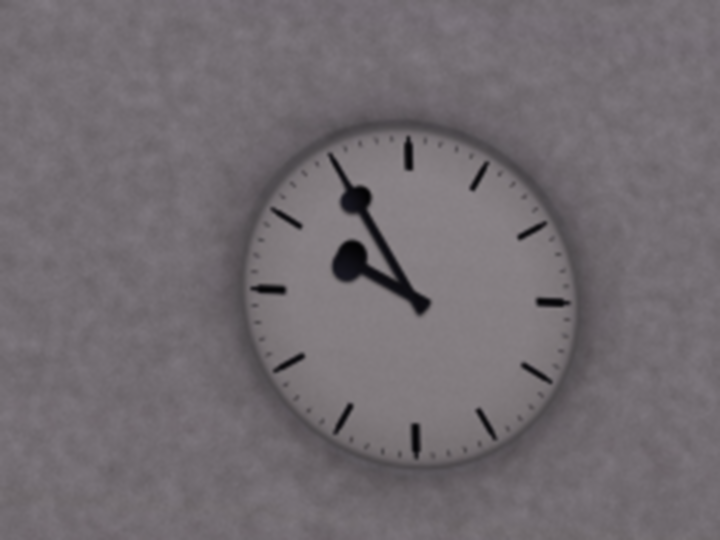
9:55
